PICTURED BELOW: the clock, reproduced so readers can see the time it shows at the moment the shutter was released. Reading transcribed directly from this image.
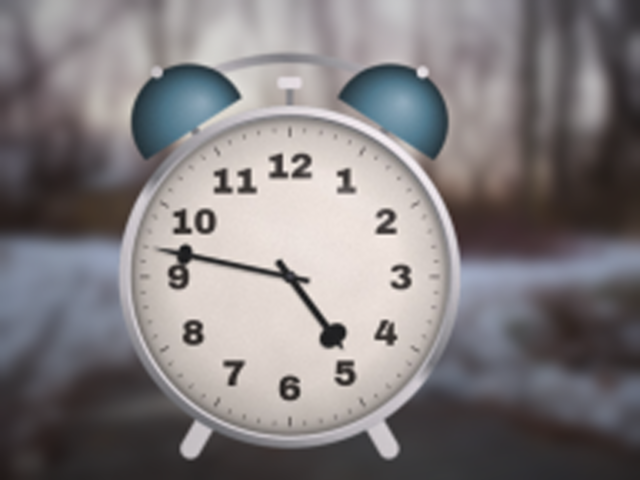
4:47
